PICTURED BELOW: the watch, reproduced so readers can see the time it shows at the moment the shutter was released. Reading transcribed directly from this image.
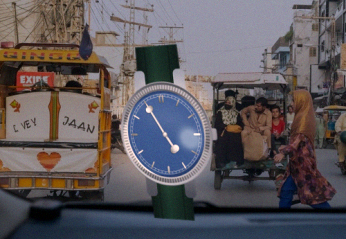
4:55
